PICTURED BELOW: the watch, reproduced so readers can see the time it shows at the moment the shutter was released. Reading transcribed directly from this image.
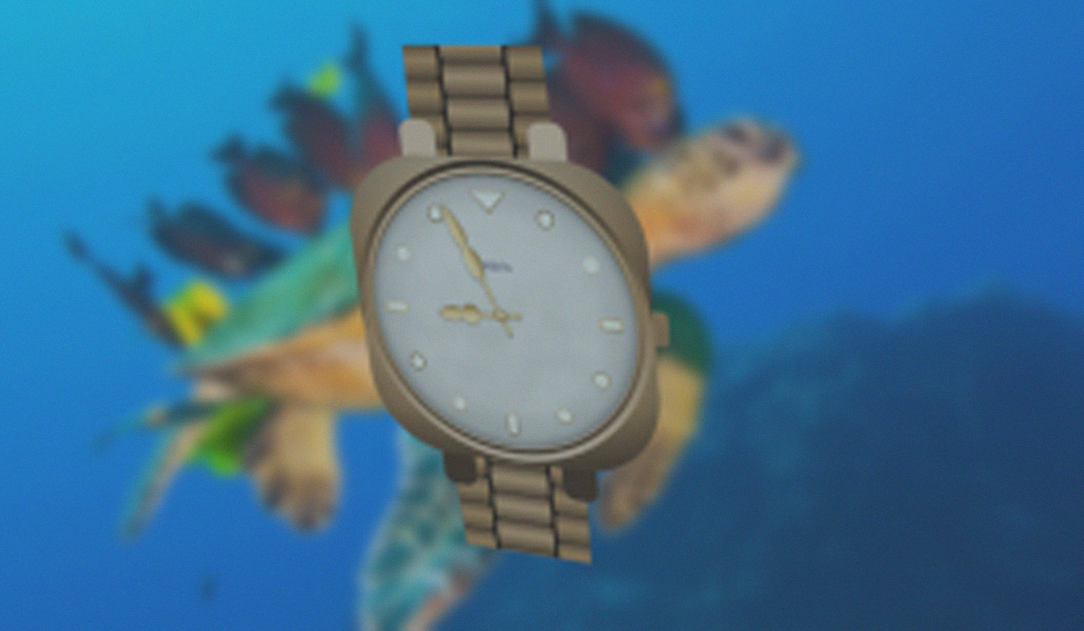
8:56
